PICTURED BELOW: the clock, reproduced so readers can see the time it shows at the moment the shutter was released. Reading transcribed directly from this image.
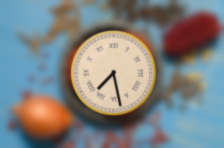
7:28
